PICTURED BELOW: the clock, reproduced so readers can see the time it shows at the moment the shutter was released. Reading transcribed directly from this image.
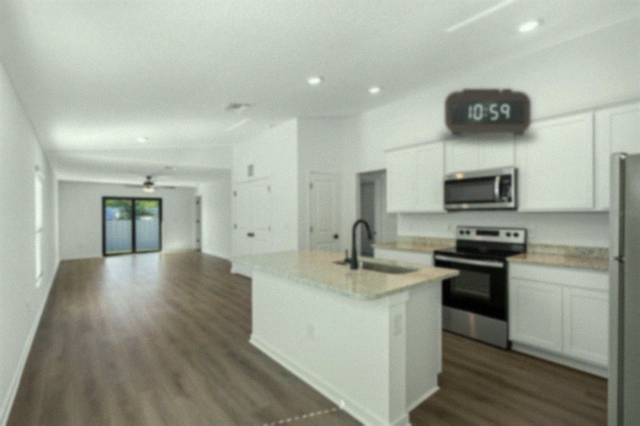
10:59
